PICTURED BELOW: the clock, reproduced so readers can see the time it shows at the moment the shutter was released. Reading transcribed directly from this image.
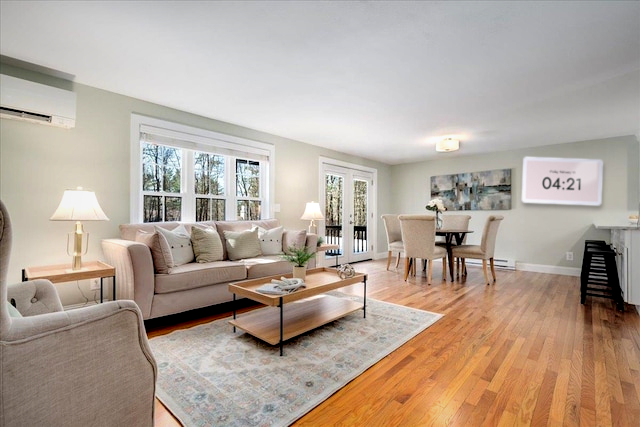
4:21
